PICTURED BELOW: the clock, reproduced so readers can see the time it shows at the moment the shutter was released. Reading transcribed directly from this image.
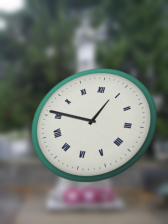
12:46
